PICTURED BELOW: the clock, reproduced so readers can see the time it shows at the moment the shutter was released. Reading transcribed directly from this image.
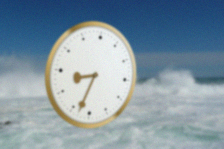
8:33
